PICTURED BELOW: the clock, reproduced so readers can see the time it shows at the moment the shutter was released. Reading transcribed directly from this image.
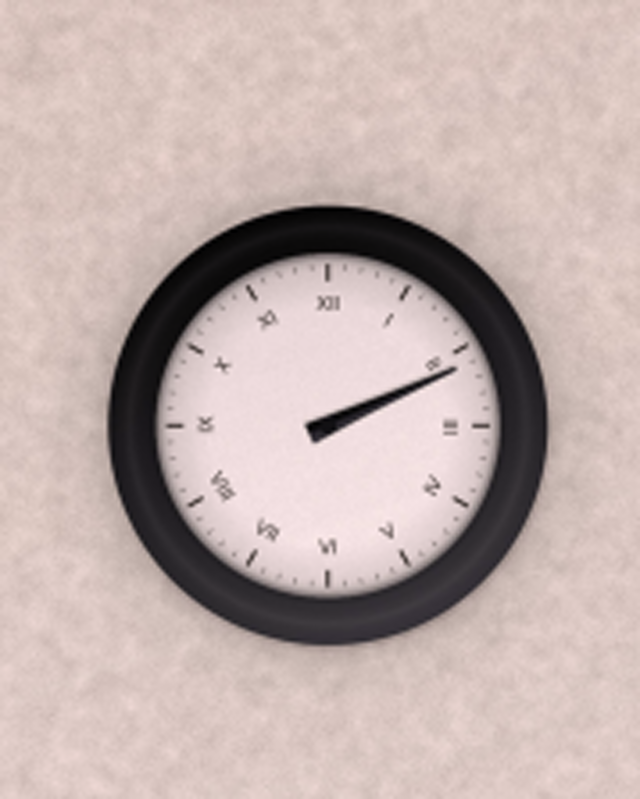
2:11
